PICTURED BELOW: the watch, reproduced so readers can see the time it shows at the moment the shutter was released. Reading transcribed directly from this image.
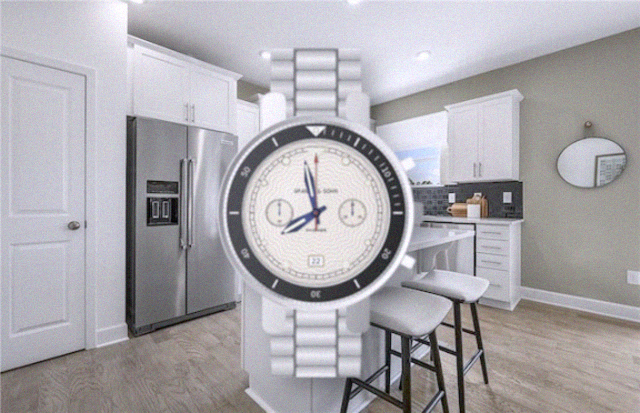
7:58
